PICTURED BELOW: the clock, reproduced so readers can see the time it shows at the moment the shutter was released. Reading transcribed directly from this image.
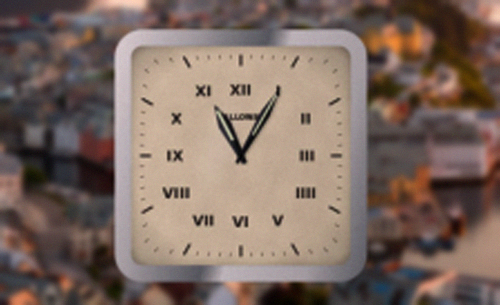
11:05
